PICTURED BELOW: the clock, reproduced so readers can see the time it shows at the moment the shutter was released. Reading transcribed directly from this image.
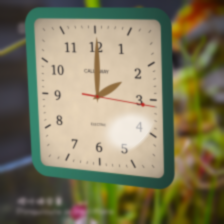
2:00:16
